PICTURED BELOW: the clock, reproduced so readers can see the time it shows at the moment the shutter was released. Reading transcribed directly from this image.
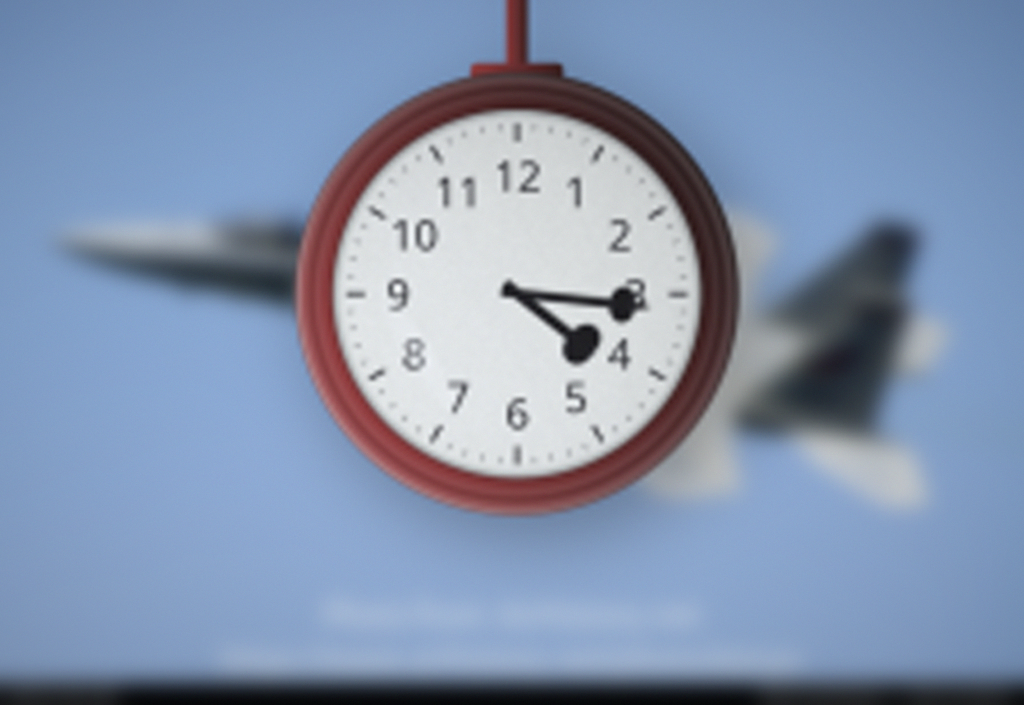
4:16
